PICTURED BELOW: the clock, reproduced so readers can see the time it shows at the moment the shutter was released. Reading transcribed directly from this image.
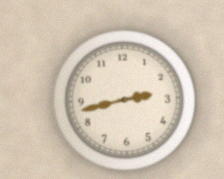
2:43
